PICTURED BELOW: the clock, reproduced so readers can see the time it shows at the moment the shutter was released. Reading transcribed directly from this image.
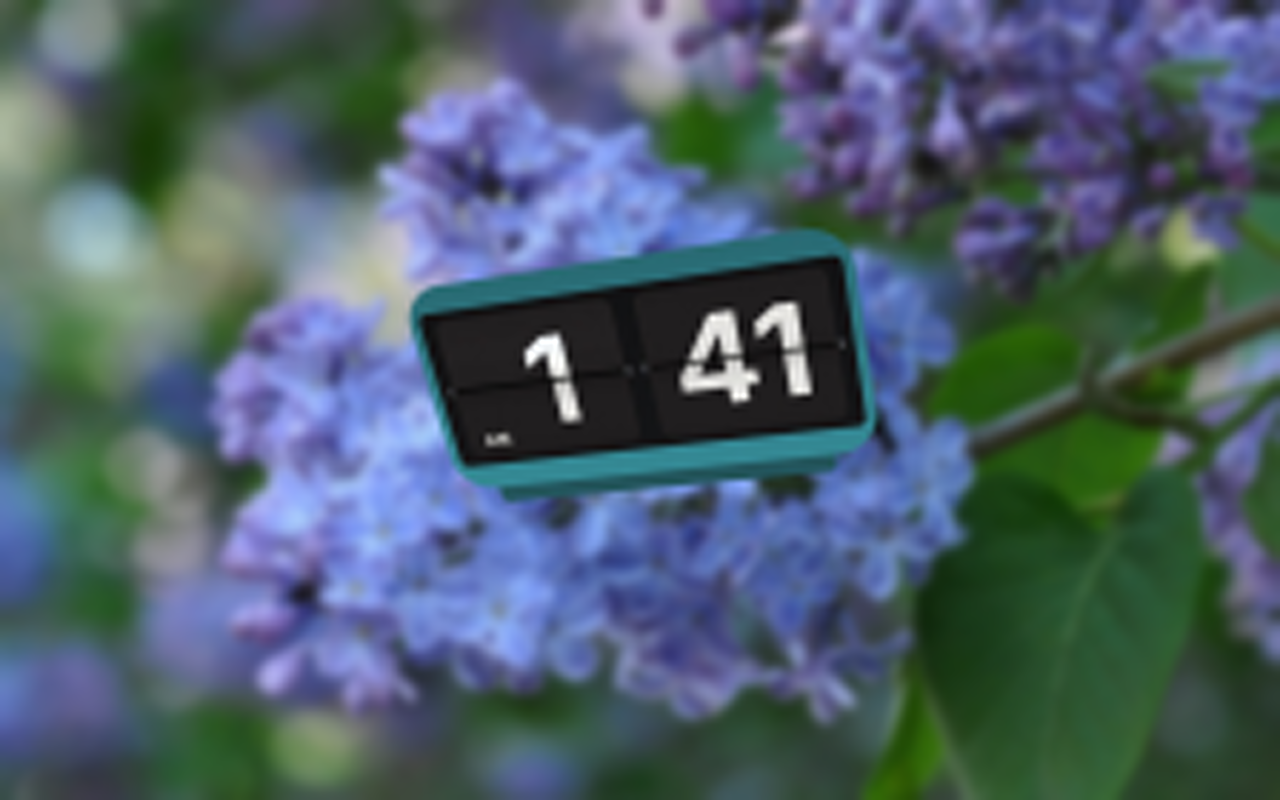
1:41
